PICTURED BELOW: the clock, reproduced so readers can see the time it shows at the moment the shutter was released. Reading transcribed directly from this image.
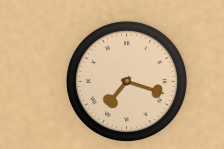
7:18
